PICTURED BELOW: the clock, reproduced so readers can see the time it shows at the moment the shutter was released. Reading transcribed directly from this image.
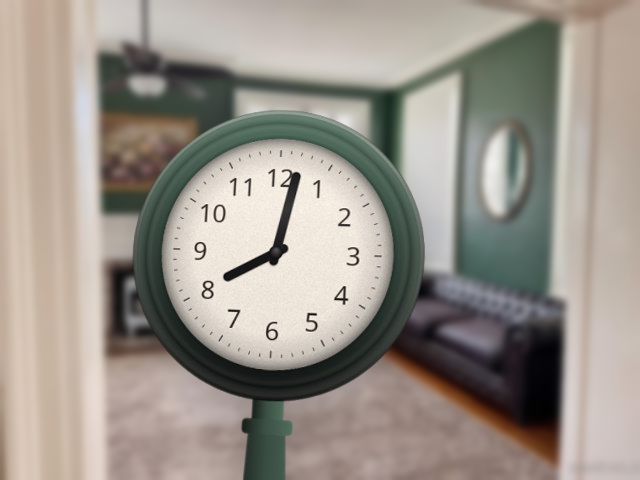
8:02
